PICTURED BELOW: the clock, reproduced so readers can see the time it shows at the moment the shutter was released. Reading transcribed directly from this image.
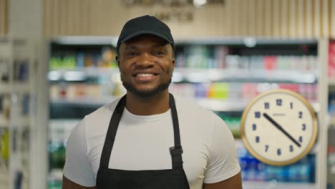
10:22
